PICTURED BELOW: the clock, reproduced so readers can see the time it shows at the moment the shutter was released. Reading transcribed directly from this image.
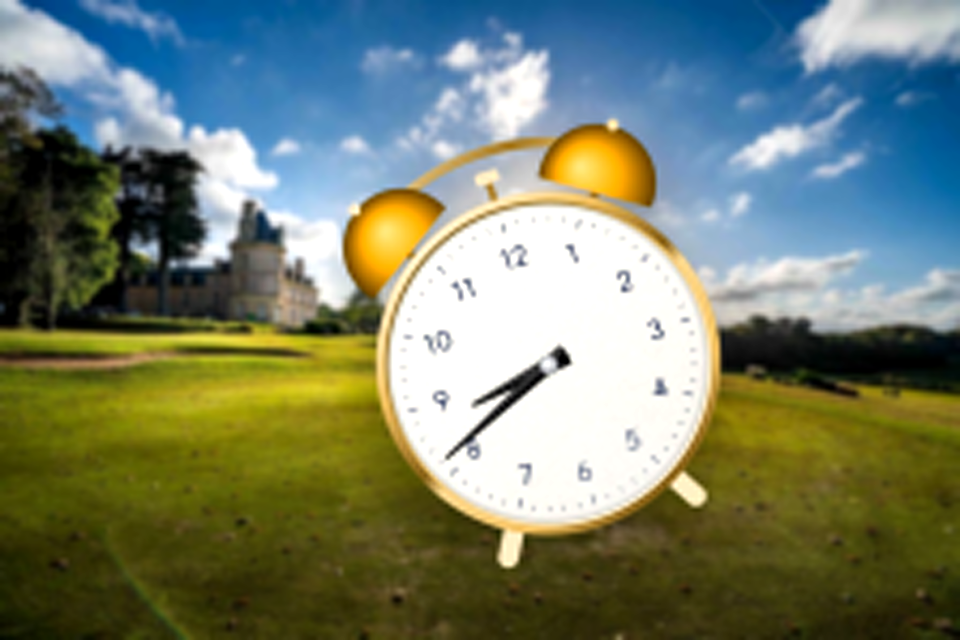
8:41
